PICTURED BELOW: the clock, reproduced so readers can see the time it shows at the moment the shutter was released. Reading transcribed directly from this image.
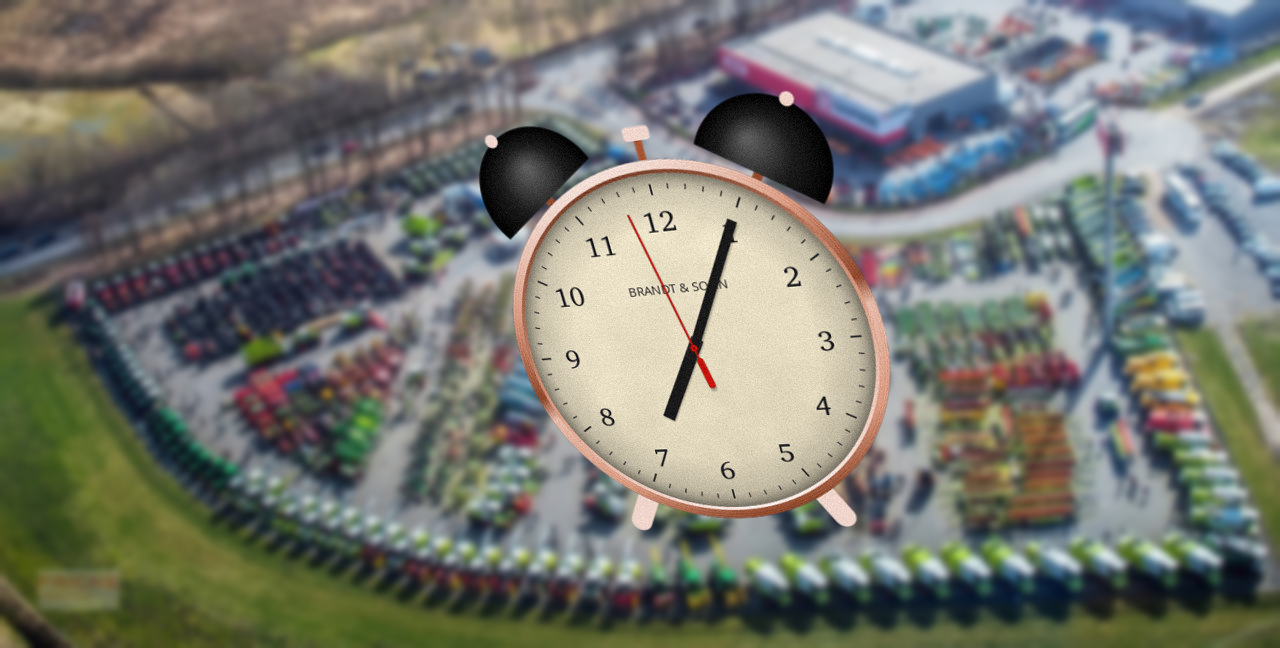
7:04:58
